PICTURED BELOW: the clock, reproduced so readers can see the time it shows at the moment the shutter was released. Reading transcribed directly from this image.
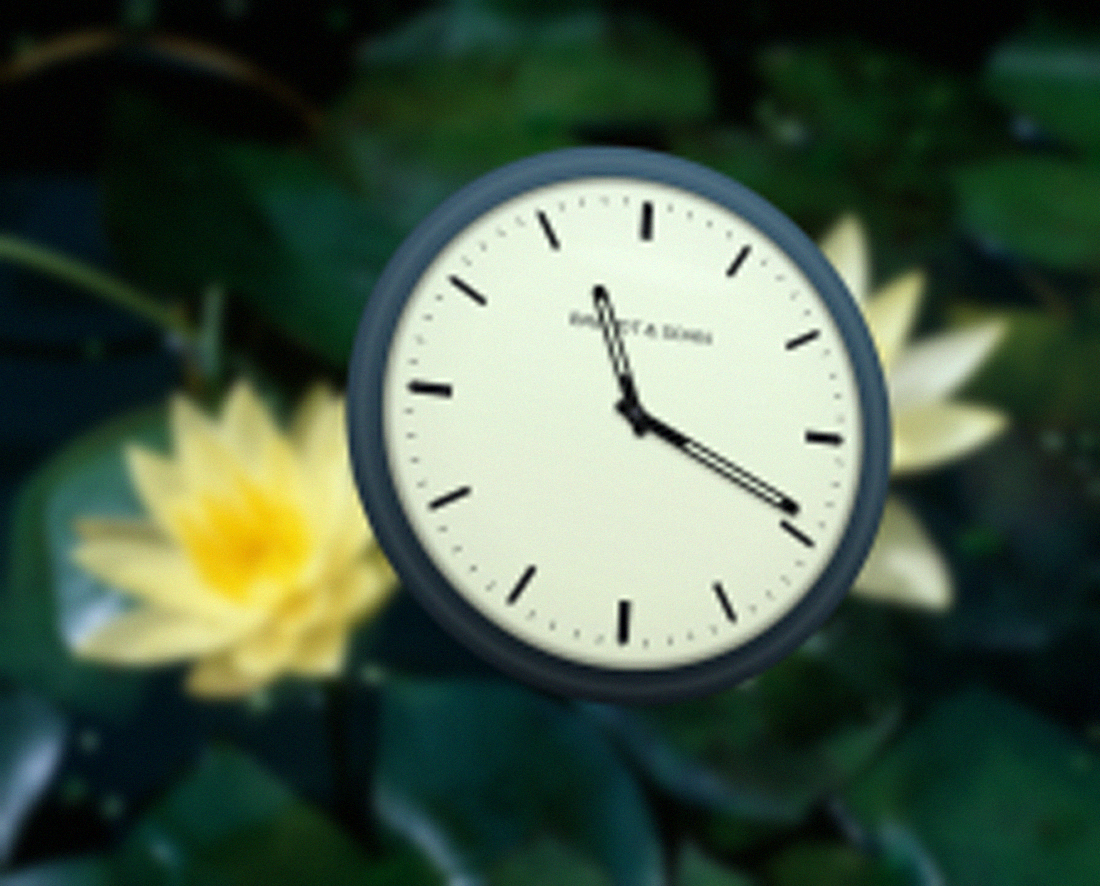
11:19
